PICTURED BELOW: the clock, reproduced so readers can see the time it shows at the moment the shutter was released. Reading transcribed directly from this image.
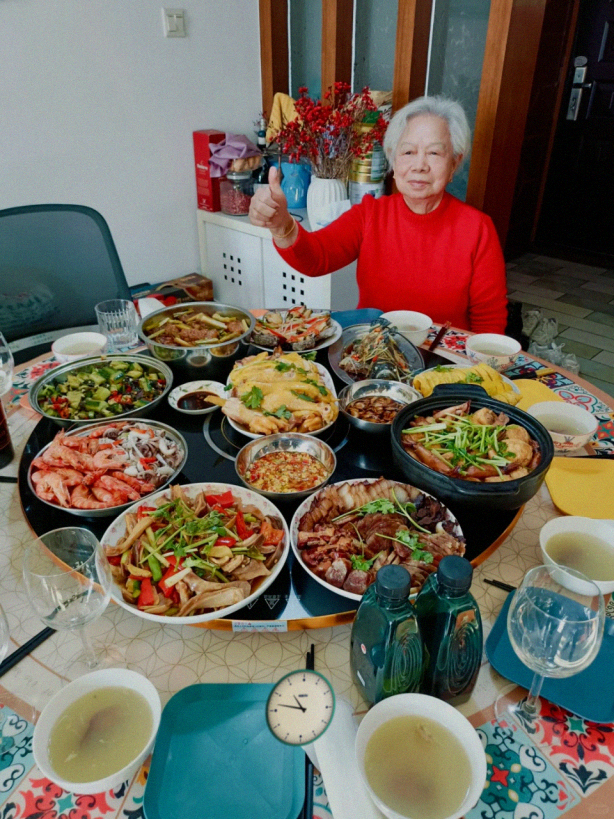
10:47
